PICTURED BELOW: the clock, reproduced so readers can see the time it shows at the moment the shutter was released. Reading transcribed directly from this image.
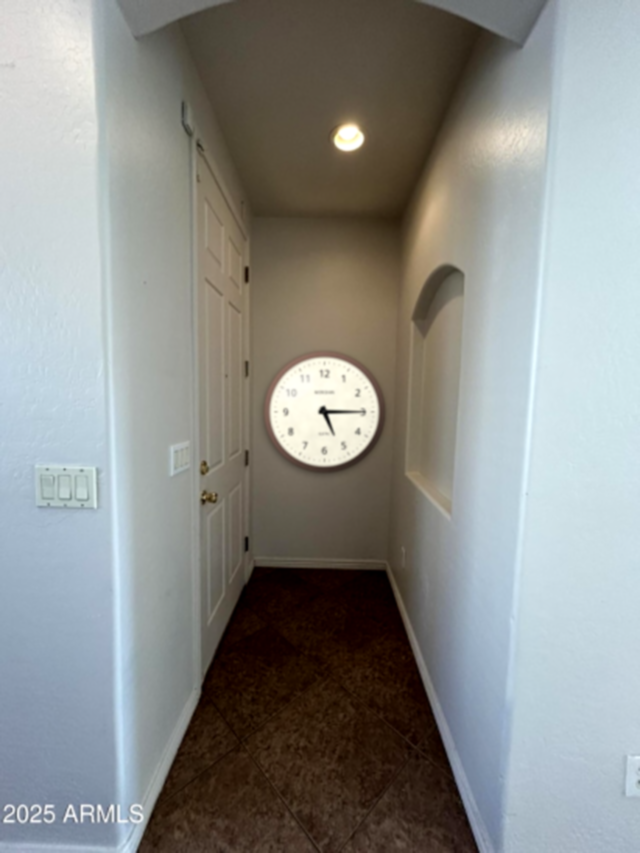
5:15
